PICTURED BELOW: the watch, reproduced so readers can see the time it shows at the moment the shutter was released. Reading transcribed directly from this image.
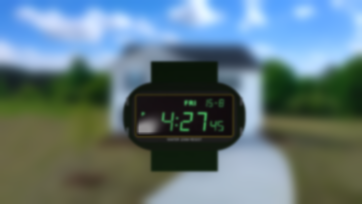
4:27
